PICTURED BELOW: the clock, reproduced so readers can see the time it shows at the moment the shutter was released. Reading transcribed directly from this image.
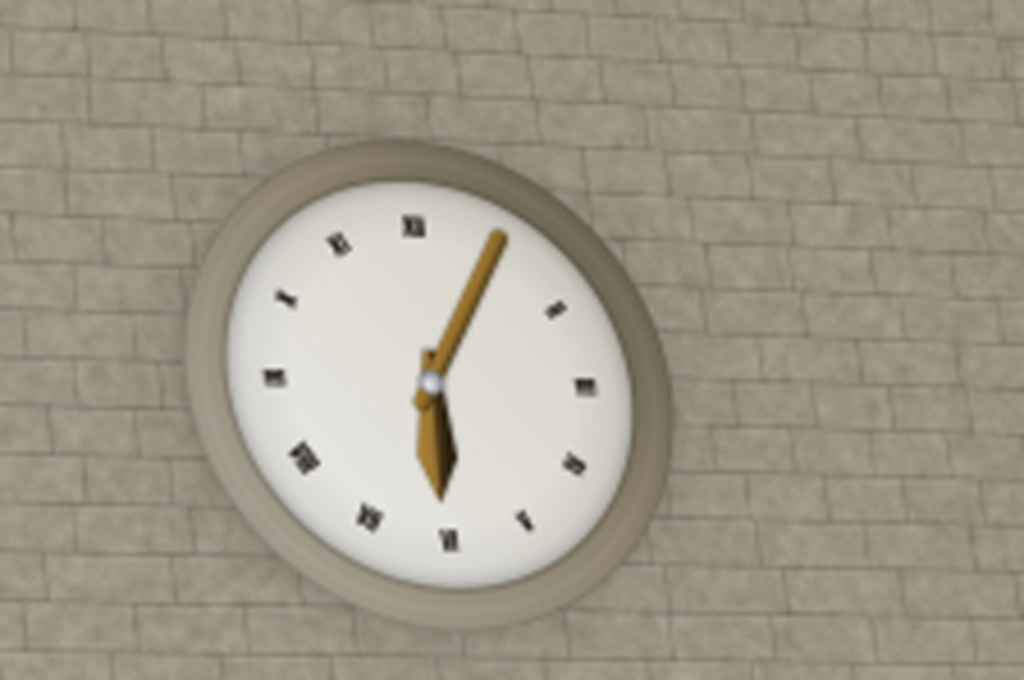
6:05
